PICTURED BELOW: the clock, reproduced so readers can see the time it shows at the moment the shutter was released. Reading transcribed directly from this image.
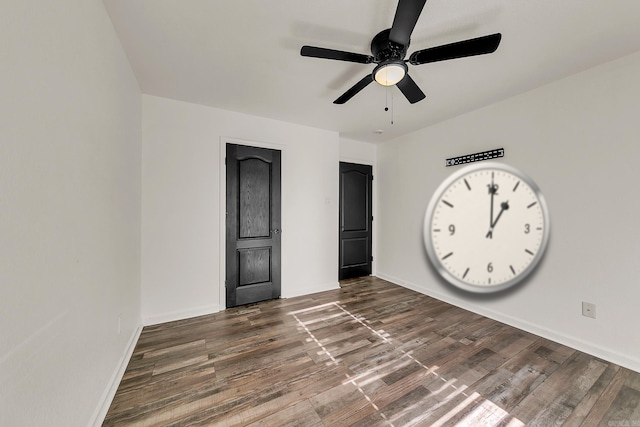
1:00
